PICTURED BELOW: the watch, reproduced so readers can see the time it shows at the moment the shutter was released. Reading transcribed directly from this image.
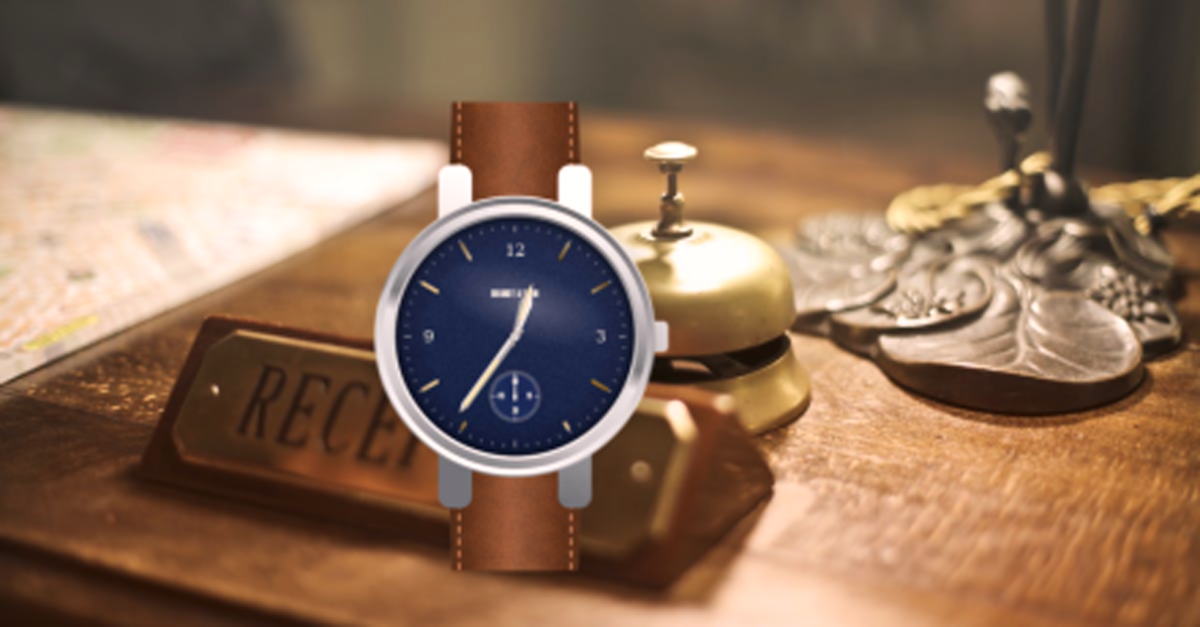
12:36
